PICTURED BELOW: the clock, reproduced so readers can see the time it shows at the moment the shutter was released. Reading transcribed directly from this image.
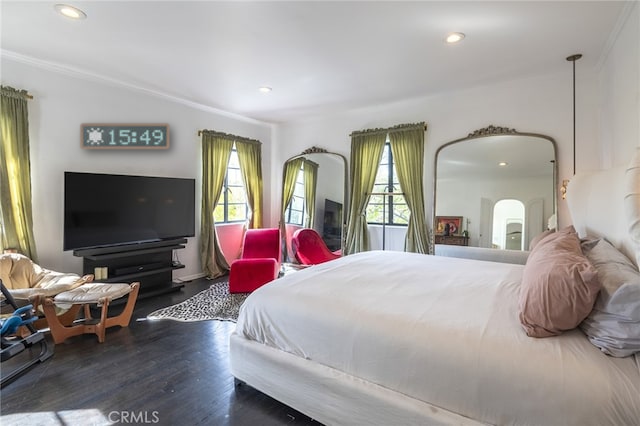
15:49
